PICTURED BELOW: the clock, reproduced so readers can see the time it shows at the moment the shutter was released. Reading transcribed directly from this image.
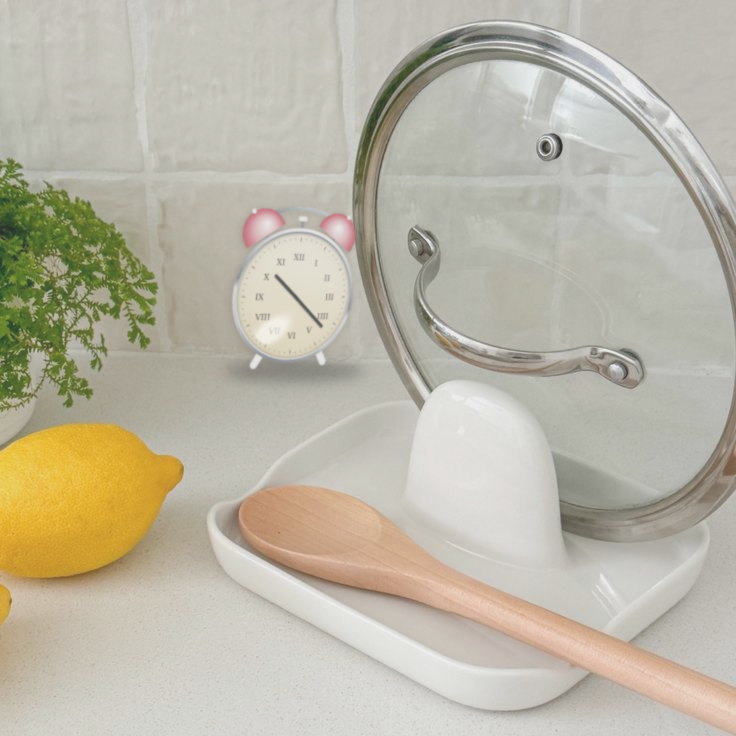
10:22
